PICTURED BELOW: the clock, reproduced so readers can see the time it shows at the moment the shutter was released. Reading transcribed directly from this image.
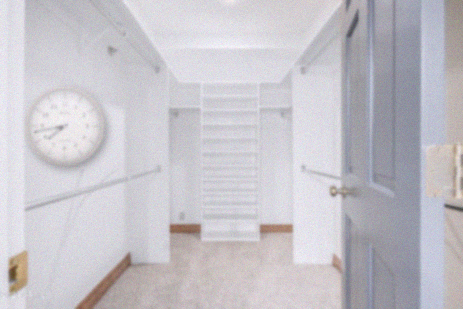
7:43
